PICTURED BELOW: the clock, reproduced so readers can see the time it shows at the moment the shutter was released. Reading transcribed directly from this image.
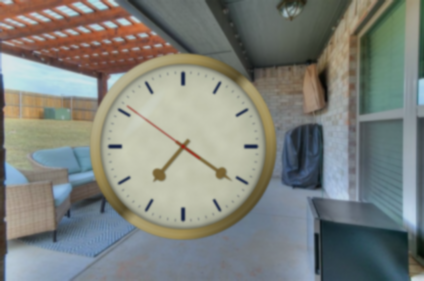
7:20:51
